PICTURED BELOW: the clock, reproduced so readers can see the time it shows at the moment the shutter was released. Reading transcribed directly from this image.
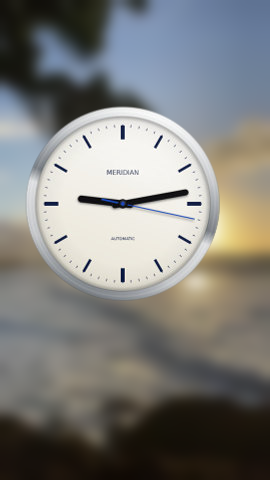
9:13:17
